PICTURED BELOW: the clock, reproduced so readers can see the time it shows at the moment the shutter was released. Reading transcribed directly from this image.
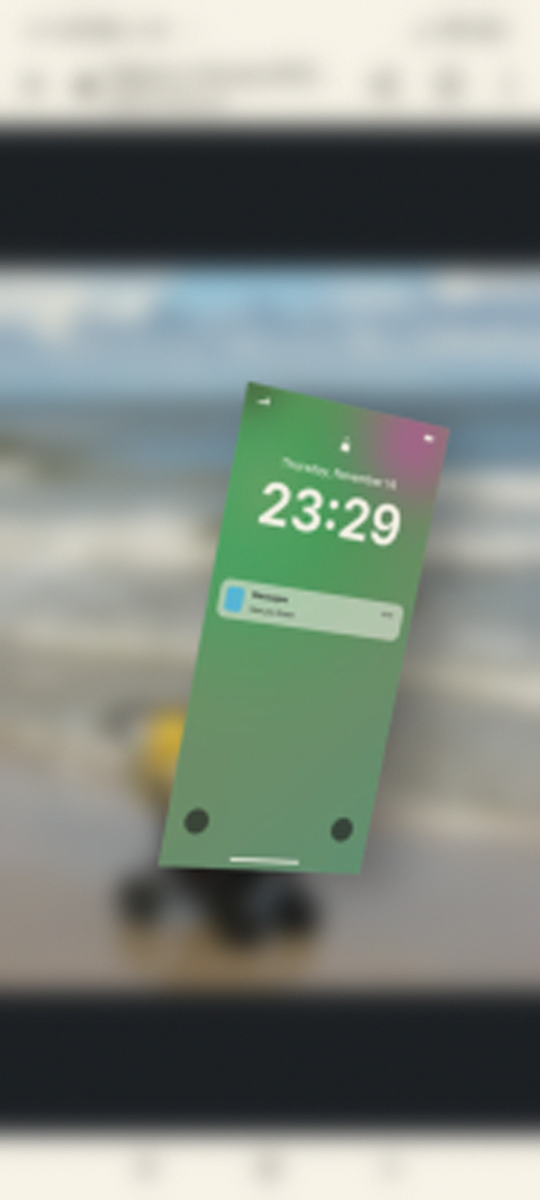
23:29
